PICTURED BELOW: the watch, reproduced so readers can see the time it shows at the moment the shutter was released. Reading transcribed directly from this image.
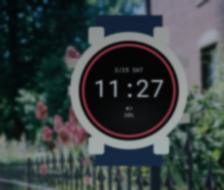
11:27
